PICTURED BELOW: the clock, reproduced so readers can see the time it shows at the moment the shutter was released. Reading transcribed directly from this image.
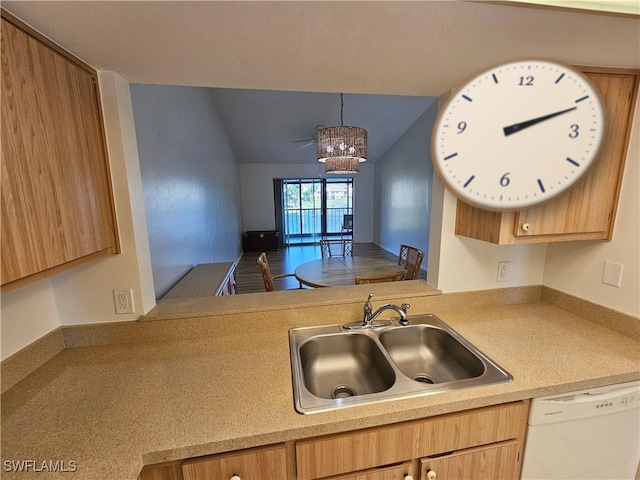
2:11
